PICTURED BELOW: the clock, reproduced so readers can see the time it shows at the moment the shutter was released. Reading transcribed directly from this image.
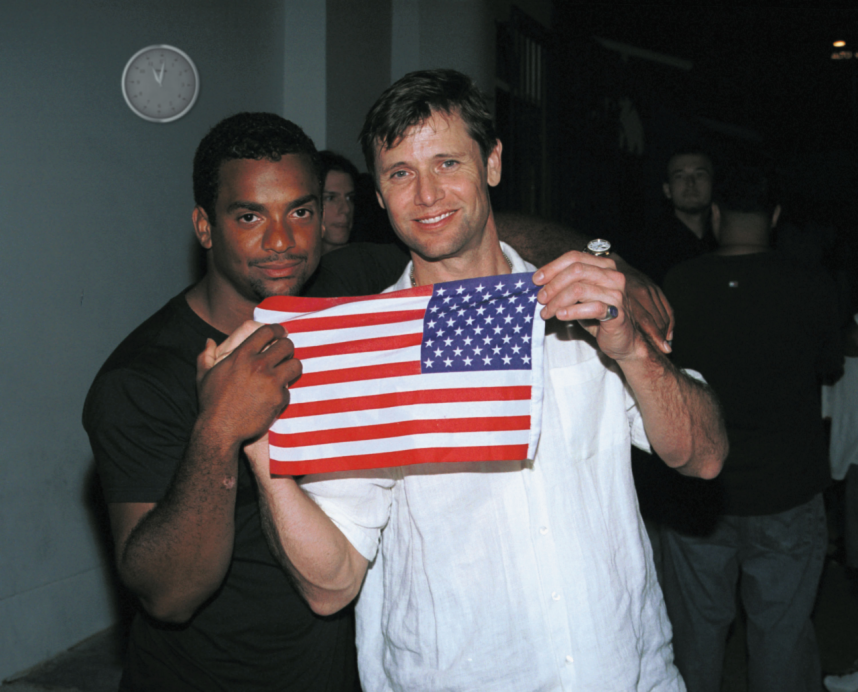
11:01
